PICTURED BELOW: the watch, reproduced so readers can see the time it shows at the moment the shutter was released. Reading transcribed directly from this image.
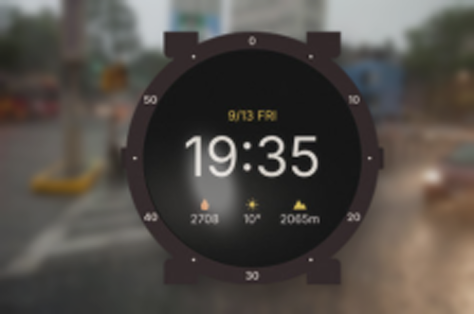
19:35
